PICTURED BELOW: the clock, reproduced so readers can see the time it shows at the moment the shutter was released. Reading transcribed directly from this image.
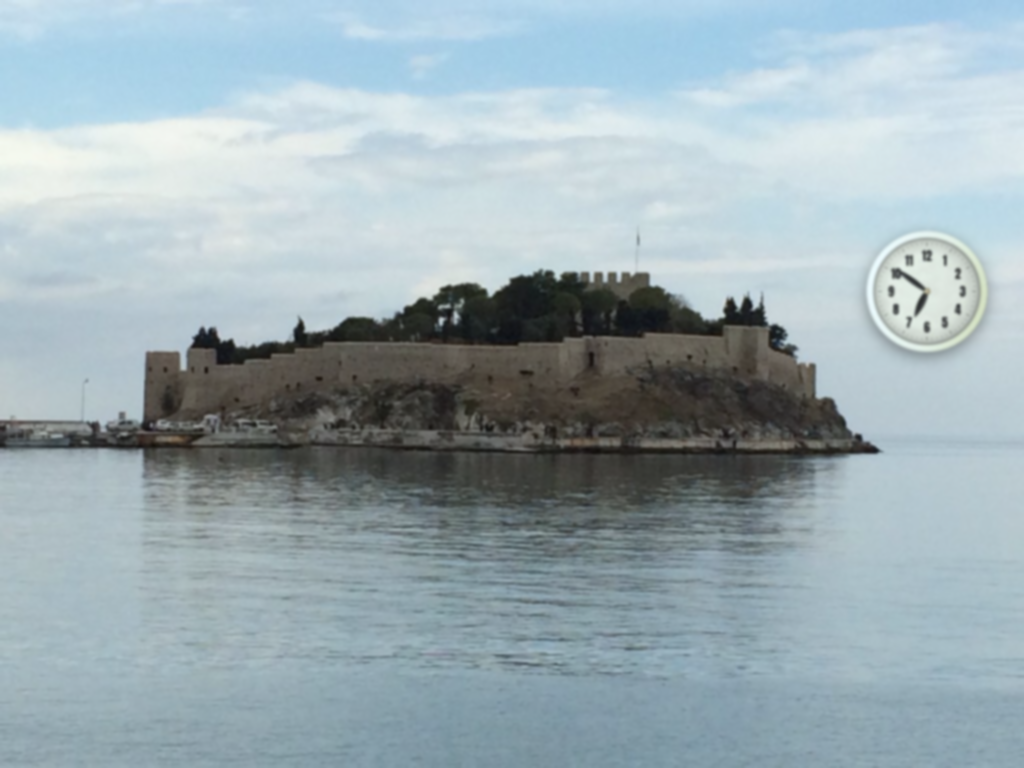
6:51
